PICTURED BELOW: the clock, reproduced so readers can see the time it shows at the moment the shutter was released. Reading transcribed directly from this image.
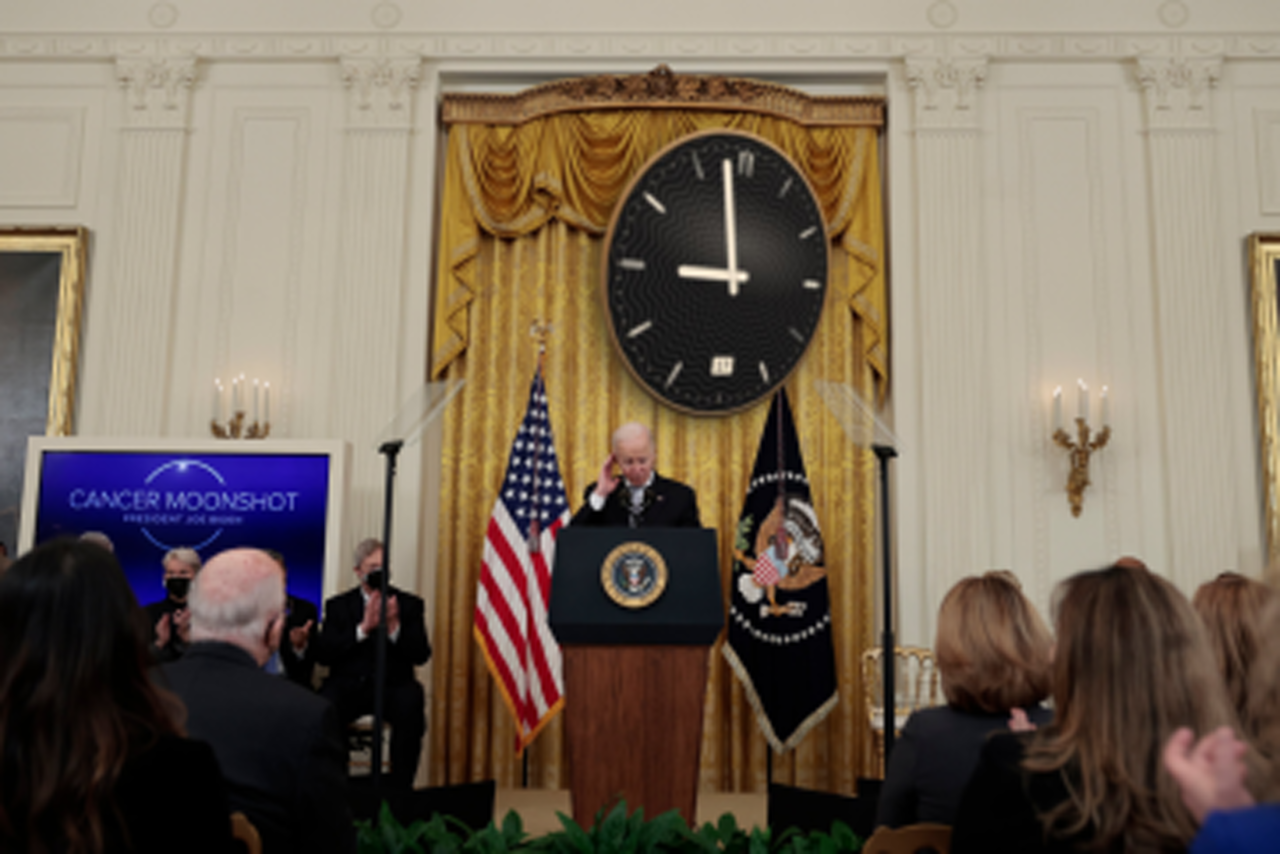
8:58
